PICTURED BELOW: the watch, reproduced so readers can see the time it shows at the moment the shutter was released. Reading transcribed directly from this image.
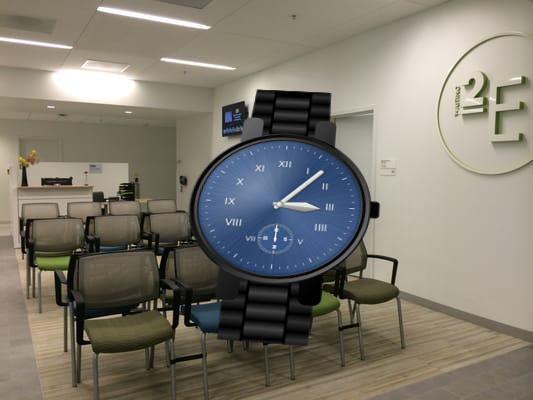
3:07
